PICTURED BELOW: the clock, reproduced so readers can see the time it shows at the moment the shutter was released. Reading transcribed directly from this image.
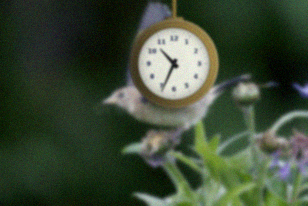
10:34
